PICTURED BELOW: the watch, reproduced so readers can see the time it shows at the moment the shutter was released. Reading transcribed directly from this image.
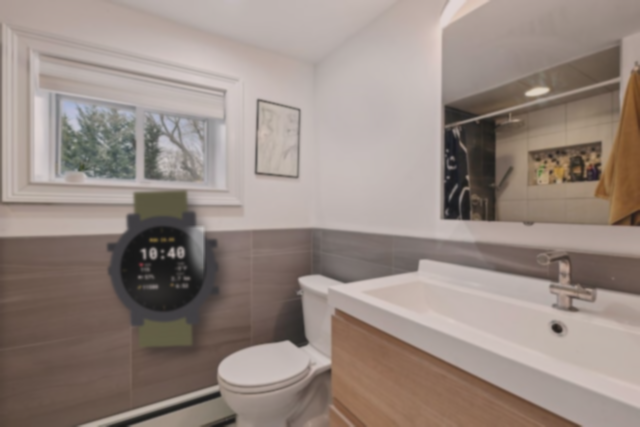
10:40
